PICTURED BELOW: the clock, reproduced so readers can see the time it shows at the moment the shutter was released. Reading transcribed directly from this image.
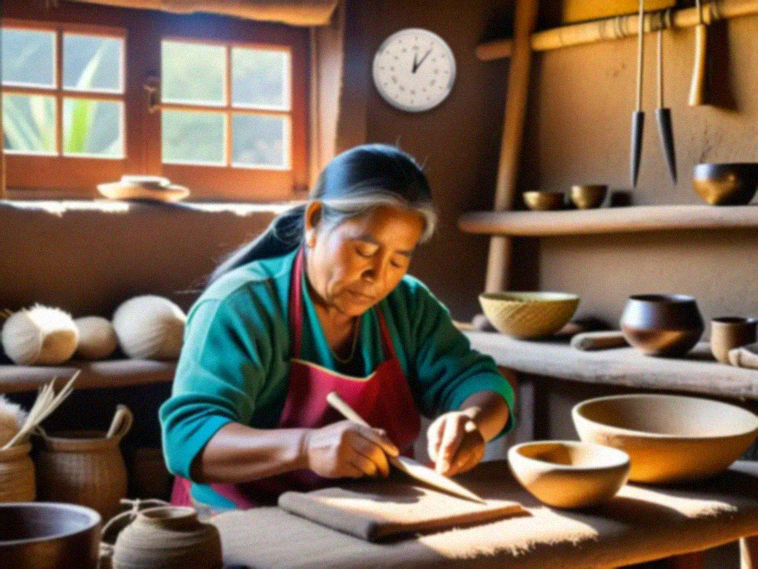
12:06
